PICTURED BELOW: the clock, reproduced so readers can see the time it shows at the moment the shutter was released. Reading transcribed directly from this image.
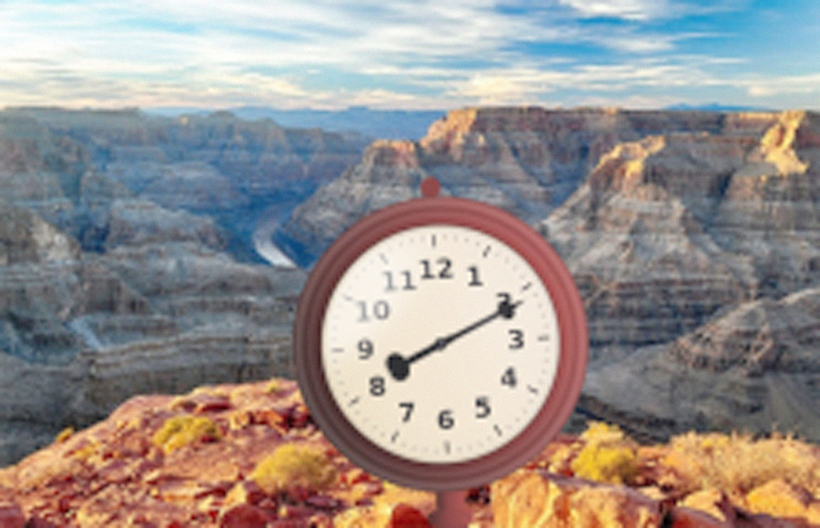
8:11
